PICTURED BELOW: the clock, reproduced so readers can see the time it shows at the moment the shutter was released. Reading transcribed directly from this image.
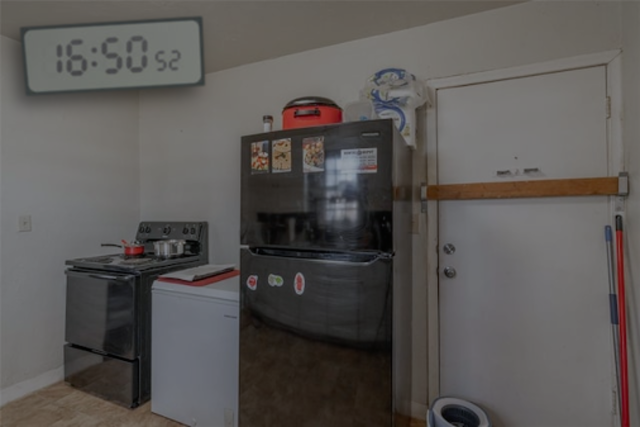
16:50:52
